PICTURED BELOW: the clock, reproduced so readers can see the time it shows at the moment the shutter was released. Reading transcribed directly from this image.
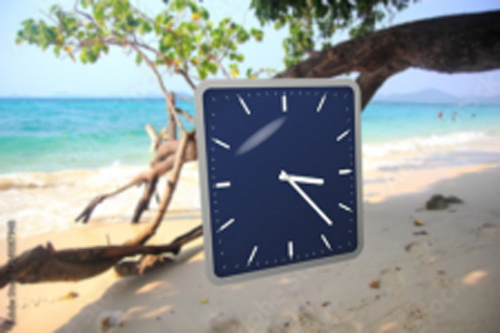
3:23
